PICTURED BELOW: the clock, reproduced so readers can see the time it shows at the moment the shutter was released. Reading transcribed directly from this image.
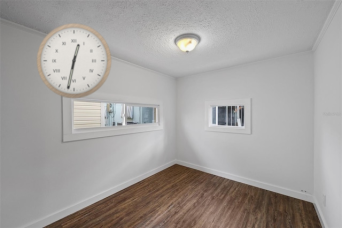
12:32
